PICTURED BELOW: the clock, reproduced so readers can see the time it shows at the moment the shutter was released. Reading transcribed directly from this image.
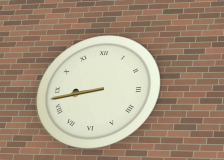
8:43
